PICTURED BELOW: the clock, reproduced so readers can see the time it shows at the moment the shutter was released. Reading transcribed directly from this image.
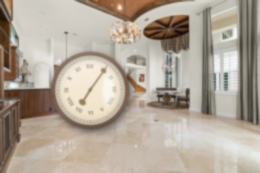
7:06
